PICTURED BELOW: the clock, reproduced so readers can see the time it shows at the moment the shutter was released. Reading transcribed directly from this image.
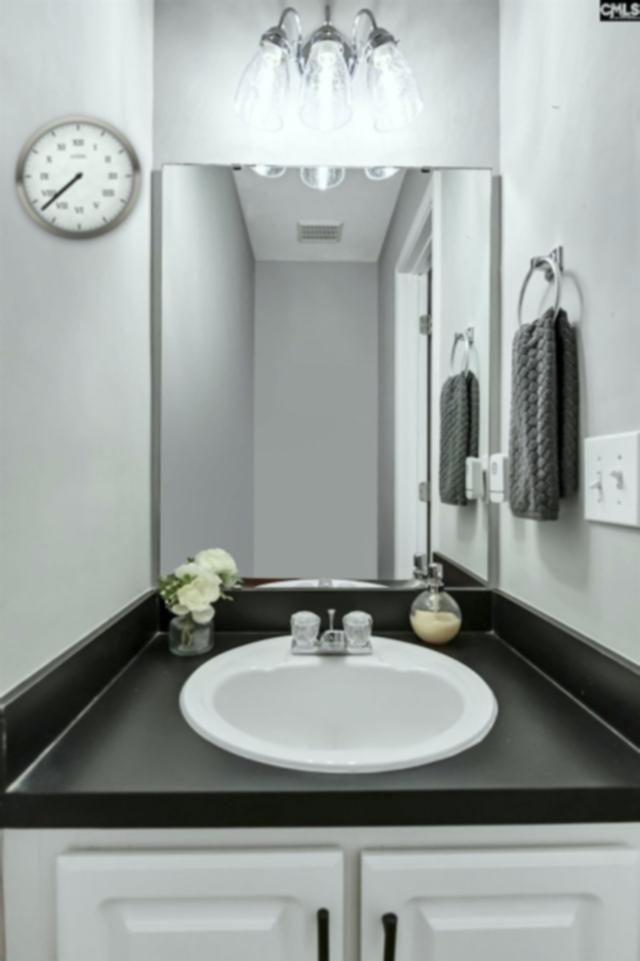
7:38
